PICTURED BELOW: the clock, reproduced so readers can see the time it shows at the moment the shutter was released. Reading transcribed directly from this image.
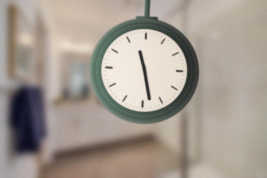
11:28
